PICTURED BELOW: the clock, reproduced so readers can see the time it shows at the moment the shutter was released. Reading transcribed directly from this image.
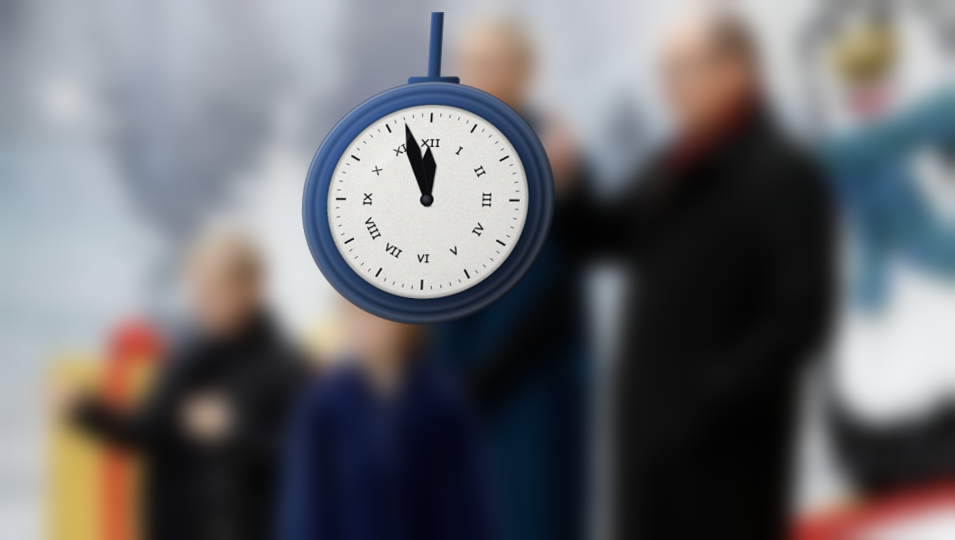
11:57
